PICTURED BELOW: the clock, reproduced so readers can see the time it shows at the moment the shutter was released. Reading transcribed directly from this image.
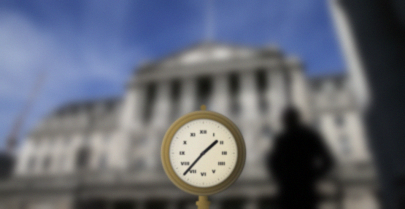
1:37
